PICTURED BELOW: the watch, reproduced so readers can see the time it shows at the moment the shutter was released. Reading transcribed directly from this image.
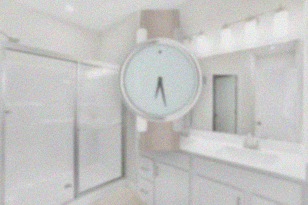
6:28
